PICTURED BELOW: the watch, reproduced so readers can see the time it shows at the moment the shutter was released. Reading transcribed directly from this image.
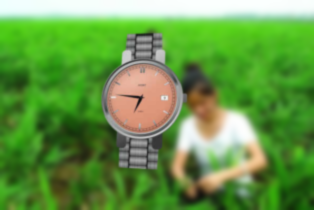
6:46
